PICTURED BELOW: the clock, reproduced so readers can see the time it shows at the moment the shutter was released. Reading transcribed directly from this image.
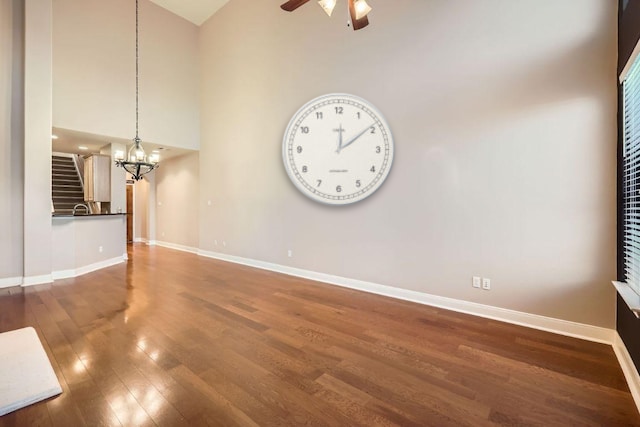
12:09
